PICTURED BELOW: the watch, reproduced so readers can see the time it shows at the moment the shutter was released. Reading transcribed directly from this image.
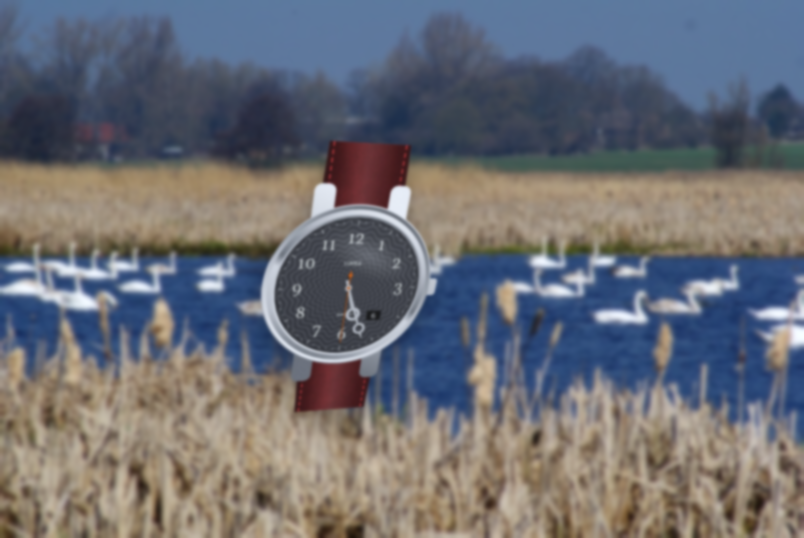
5:26:30
